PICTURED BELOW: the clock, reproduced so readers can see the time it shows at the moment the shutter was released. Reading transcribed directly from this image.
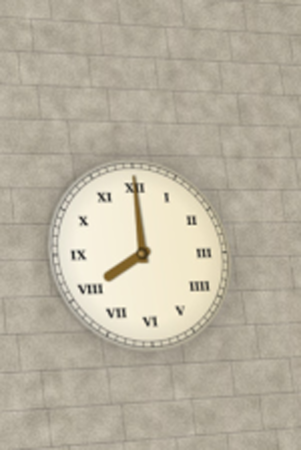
8:00
